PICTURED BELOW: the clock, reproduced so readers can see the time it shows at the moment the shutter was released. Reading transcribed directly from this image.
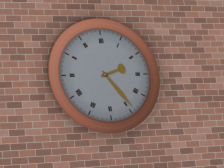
2:24
